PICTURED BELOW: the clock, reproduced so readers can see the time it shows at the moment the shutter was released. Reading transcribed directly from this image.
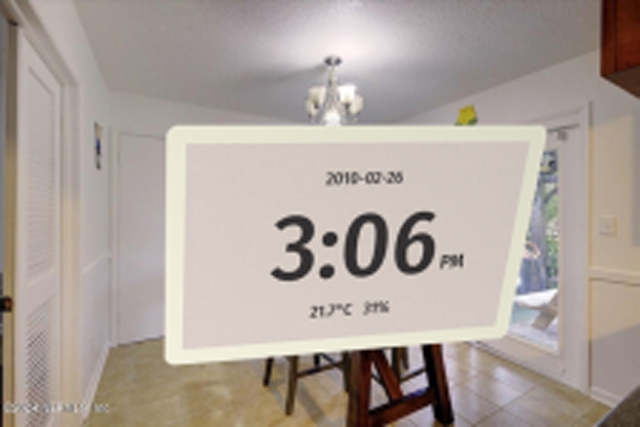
3:06
